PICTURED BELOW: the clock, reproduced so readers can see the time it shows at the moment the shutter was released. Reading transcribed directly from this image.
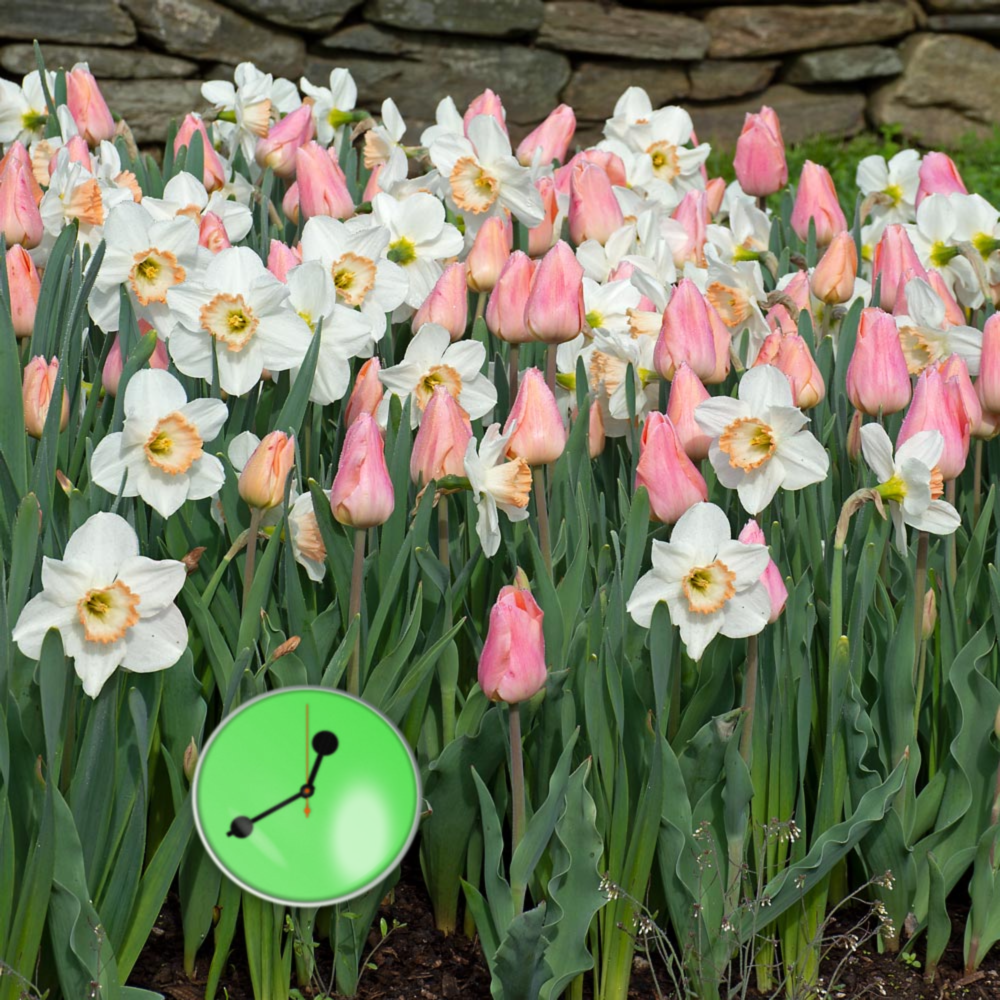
12:40:00
